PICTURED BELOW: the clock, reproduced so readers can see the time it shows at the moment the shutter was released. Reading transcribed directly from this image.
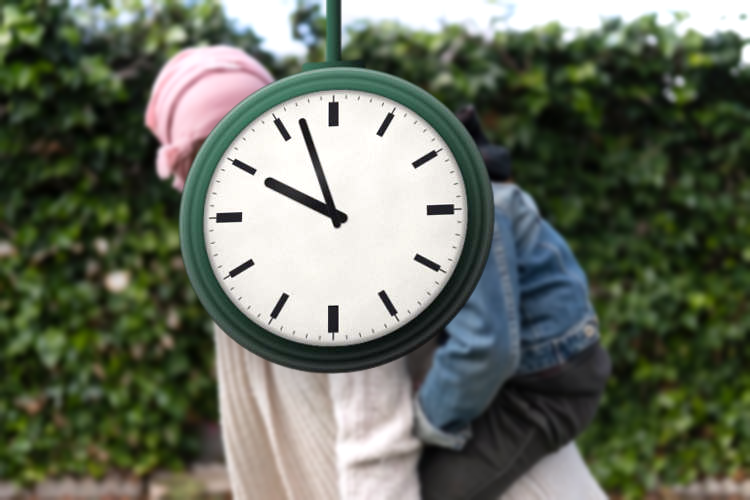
9:57
